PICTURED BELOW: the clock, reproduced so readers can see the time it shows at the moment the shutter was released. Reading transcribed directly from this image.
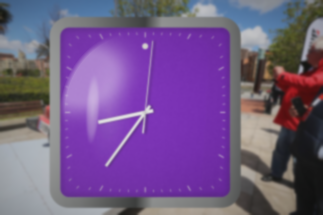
8:36:01
